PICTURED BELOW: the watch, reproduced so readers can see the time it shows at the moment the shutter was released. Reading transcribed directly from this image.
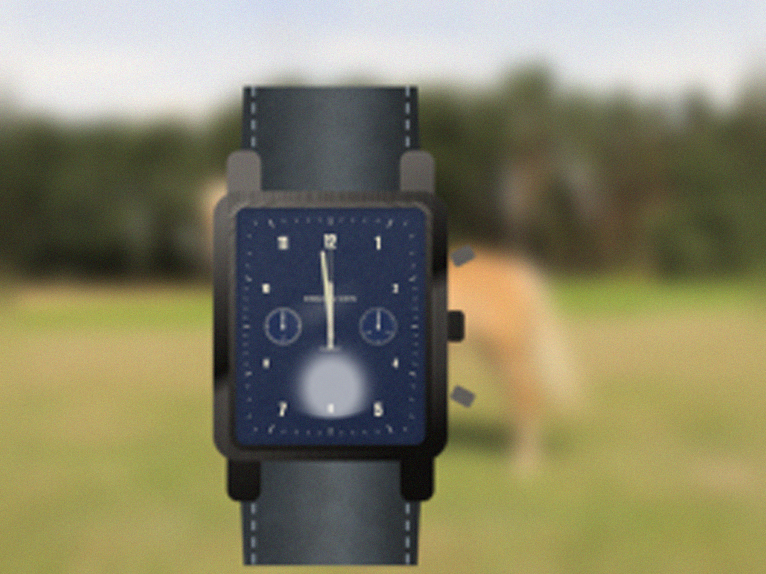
11:59
